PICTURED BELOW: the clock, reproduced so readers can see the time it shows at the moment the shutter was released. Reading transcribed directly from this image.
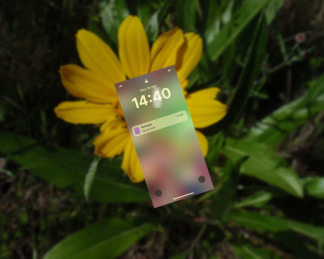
14:40
